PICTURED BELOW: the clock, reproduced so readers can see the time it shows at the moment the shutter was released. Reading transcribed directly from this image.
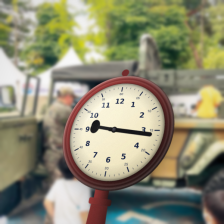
9:16
